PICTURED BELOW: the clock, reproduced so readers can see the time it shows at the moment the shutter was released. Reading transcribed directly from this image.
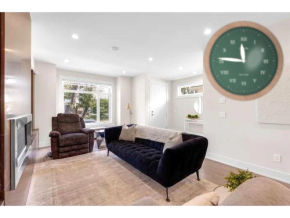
11:46
